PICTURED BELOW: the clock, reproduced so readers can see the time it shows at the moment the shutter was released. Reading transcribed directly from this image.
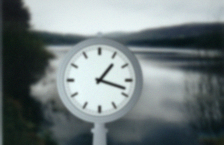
1:18
